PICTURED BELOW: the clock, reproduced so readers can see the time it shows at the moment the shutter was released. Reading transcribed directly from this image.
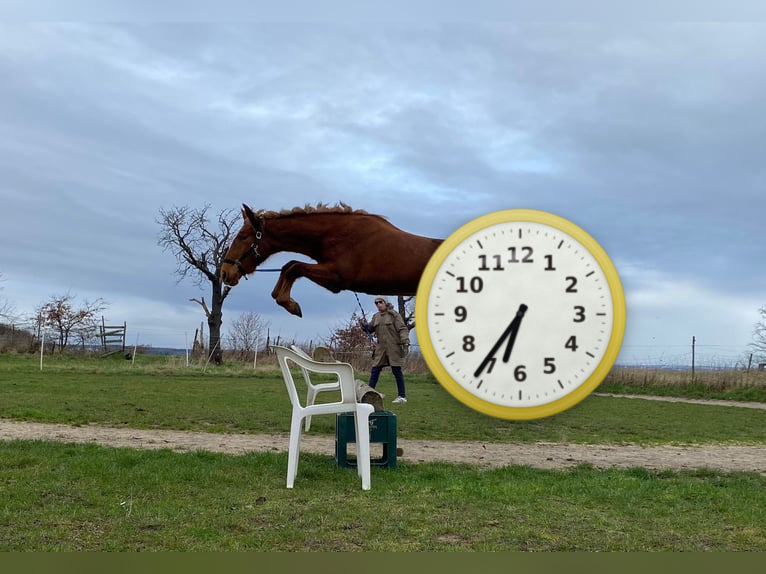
6:36
